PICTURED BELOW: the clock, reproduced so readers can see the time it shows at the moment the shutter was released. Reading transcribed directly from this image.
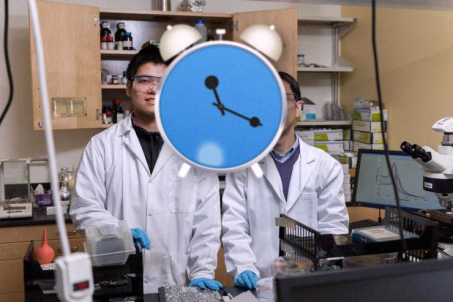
11:19
